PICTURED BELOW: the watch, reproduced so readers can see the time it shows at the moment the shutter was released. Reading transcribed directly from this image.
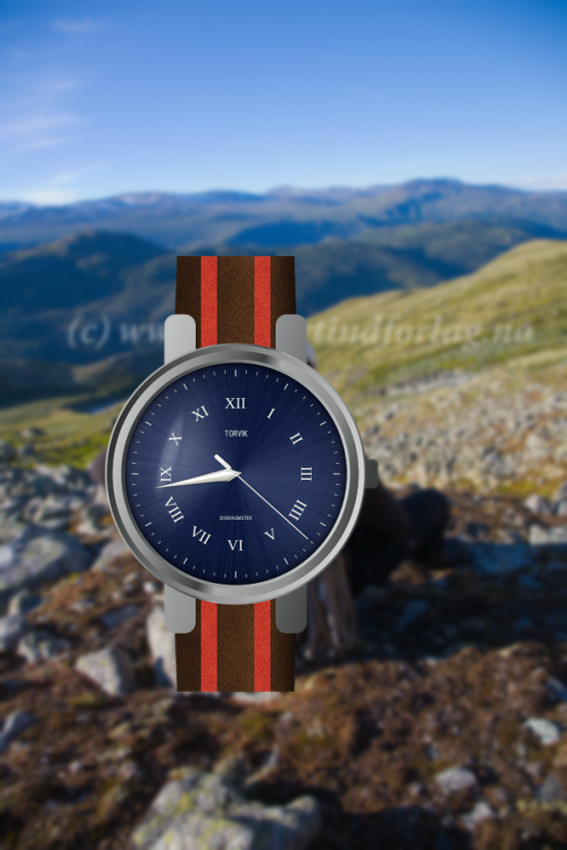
8:43:22
